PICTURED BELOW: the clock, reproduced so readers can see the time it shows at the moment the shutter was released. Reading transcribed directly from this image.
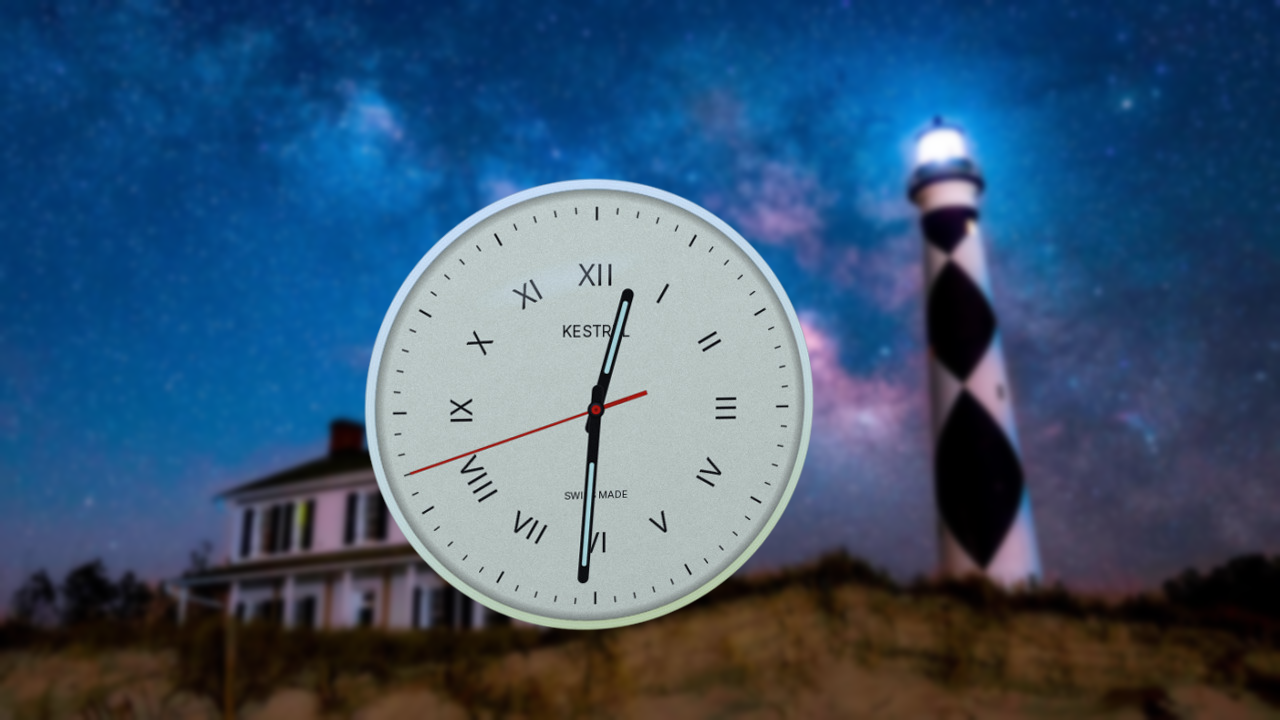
12:30:42
